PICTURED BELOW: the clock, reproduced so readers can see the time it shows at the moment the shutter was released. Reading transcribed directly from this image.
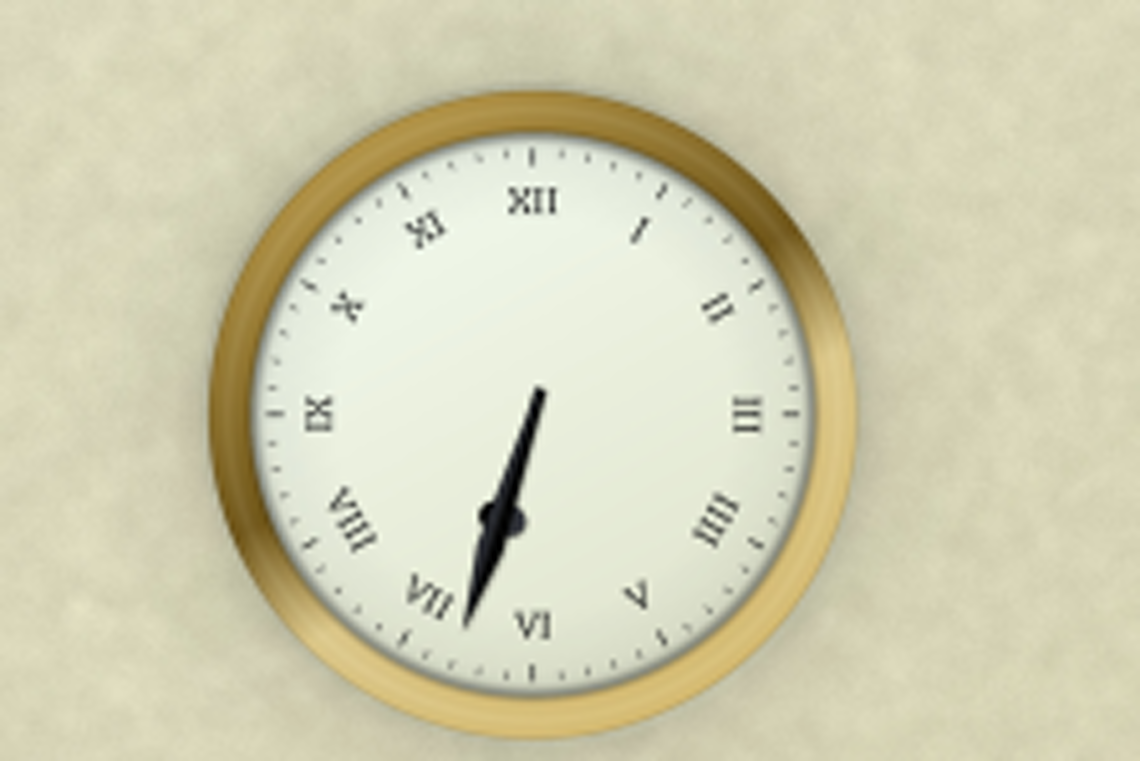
6:33
